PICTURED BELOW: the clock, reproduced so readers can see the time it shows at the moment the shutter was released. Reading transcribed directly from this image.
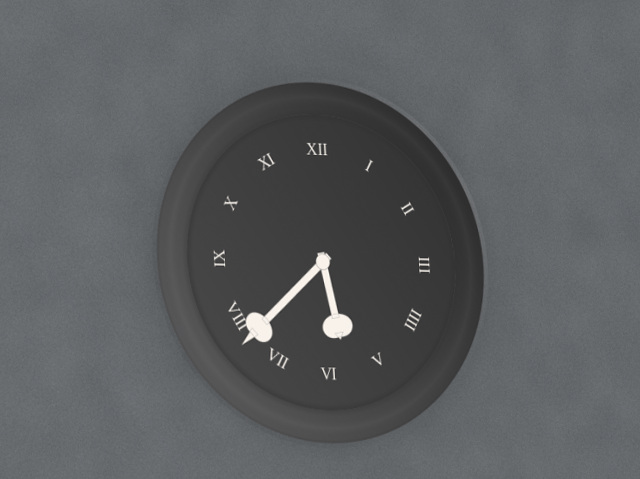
5:38
